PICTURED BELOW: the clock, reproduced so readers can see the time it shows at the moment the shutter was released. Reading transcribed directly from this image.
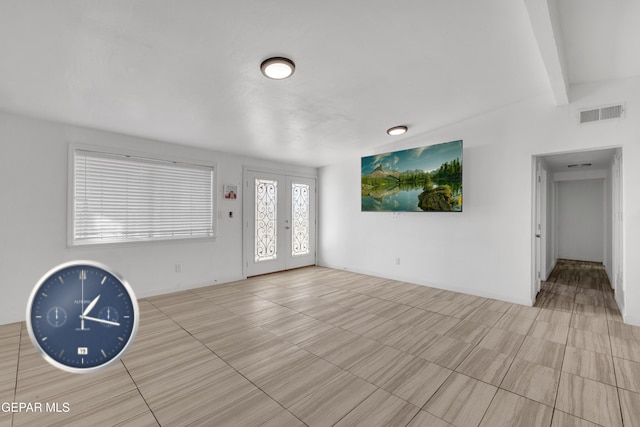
1:17
